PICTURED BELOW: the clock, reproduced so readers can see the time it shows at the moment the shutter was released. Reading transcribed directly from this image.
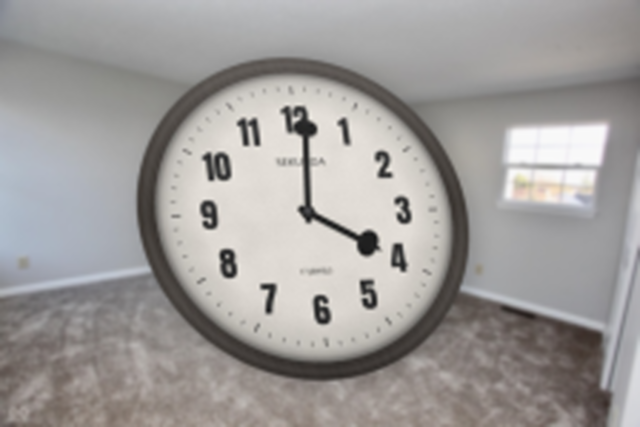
4:01
